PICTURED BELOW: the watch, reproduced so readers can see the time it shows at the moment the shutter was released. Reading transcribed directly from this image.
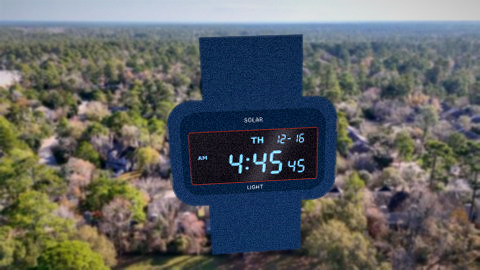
4:45:45
